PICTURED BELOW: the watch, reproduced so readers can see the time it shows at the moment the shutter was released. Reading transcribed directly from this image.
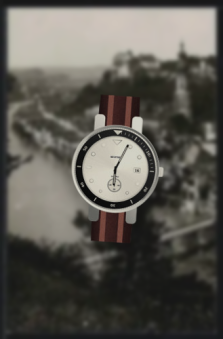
6:04
